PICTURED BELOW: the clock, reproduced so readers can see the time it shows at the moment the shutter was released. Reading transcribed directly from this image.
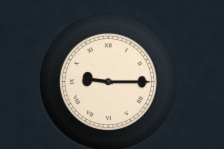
9:15
